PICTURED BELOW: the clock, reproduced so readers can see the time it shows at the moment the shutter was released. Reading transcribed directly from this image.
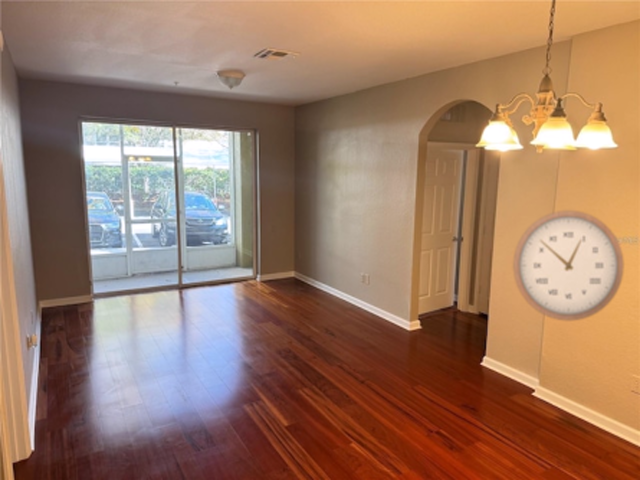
12:52
